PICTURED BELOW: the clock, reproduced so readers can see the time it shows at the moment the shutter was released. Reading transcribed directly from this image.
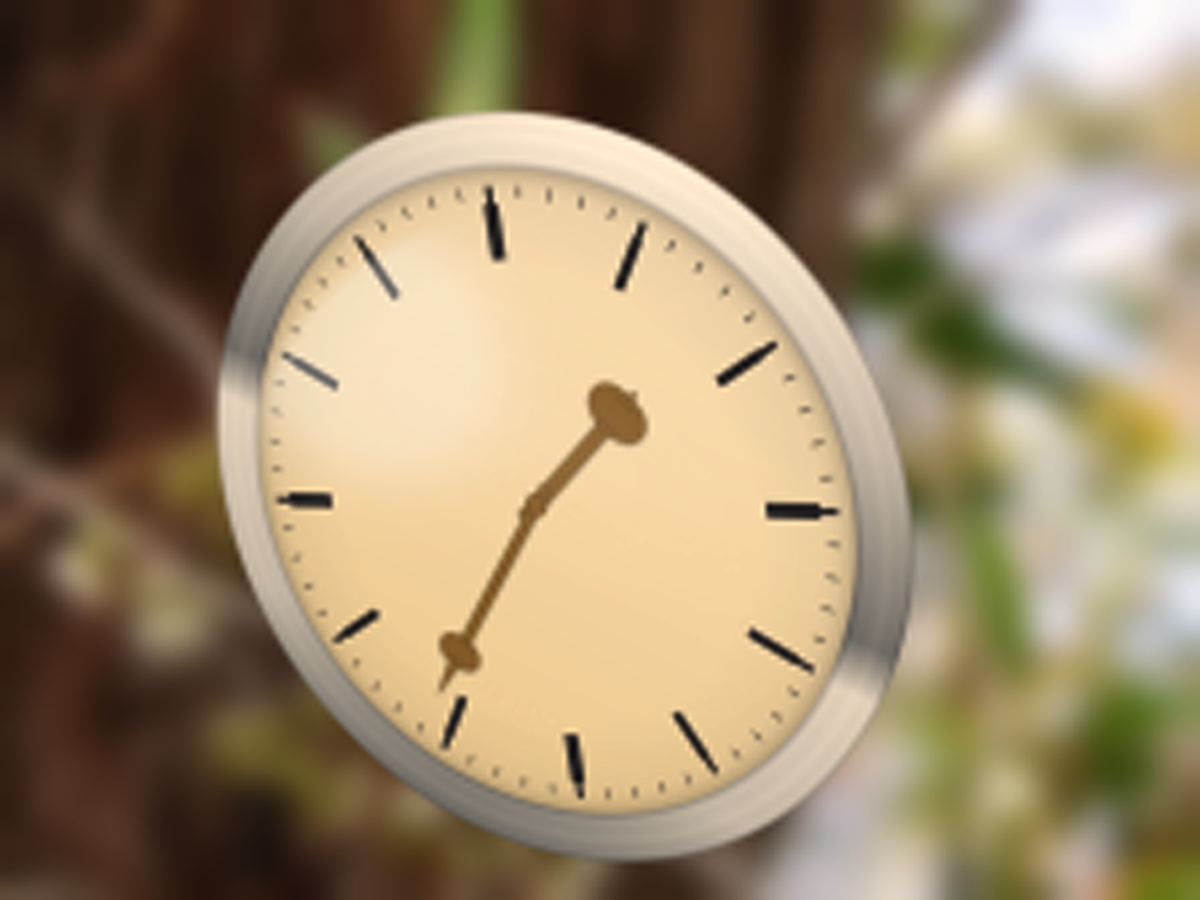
1:36
